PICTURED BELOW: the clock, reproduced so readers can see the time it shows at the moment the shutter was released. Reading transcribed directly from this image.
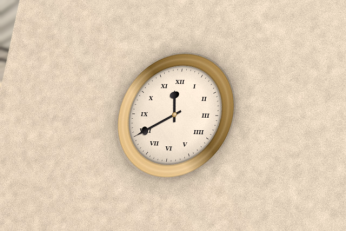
11:40
